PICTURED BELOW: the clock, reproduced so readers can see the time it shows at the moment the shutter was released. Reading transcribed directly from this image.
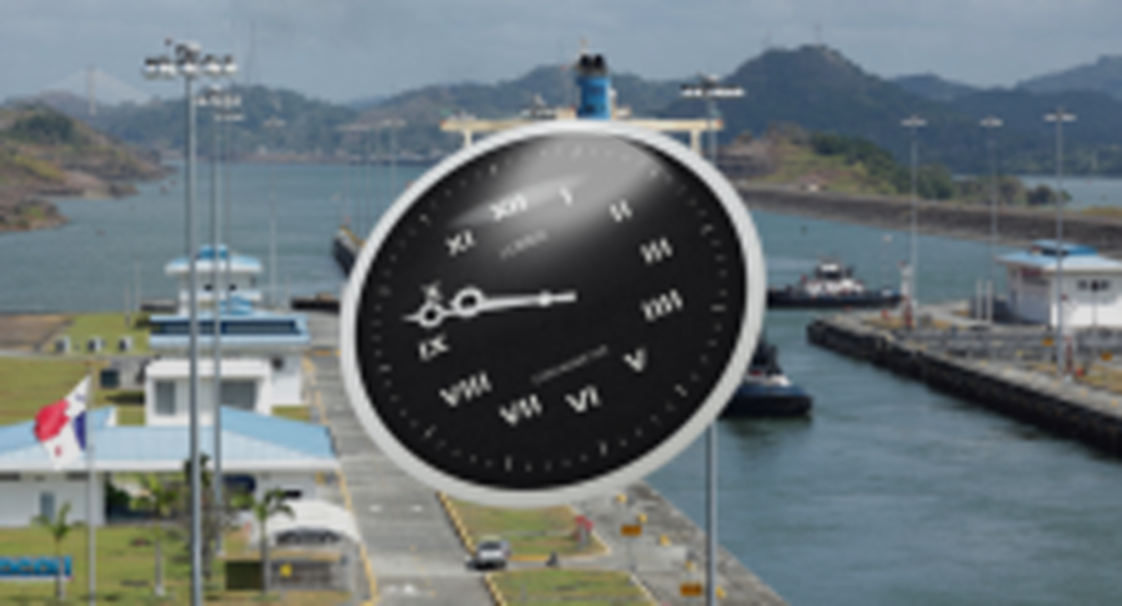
9:48
